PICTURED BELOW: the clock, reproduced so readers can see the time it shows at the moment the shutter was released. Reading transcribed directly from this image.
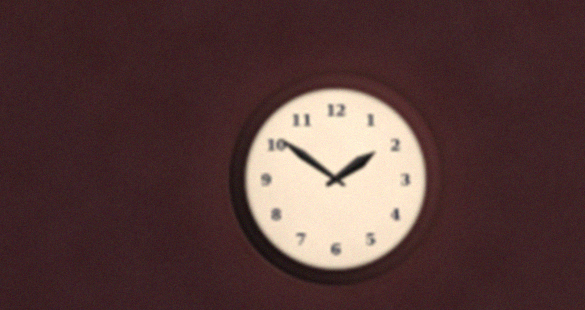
1:51
